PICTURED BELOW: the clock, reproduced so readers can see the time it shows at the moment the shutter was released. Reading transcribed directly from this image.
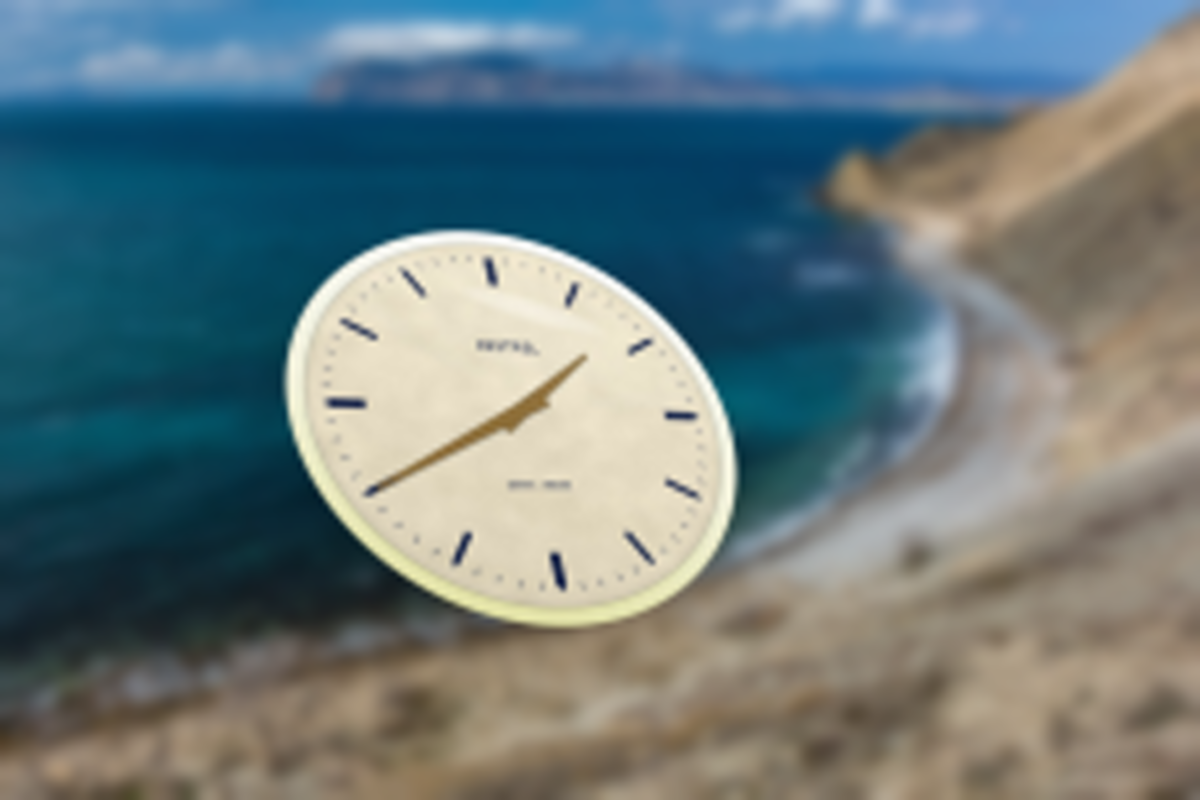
1:40
